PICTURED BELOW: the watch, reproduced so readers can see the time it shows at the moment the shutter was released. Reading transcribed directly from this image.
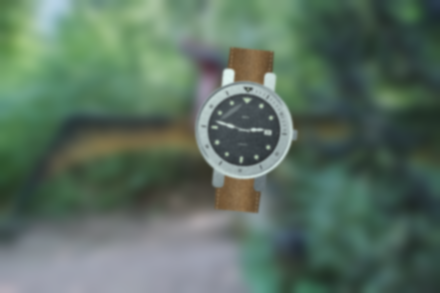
2:47
